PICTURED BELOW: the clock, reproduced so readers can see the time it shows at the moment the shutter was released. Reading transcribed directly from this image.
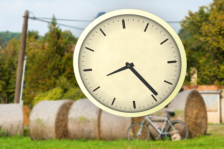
8:24
